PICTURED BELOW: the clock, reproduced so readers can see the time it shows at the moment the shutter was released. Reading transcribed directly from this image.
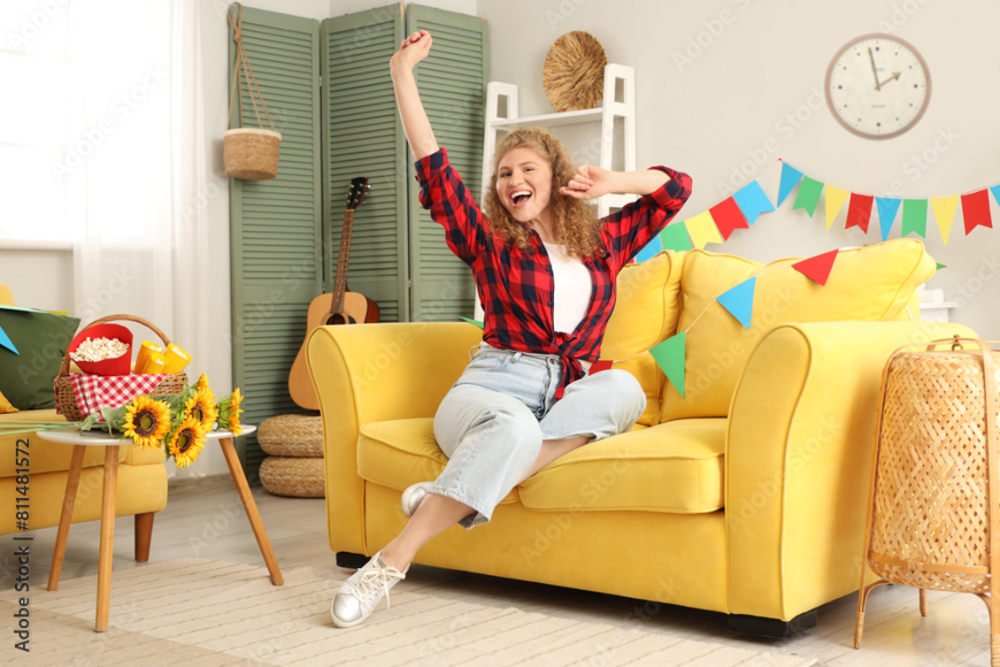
1:58
